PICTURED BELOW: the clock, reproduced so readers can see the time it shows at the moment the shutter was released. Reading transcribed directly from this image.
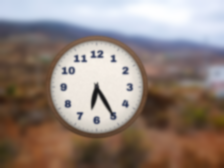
6:25
